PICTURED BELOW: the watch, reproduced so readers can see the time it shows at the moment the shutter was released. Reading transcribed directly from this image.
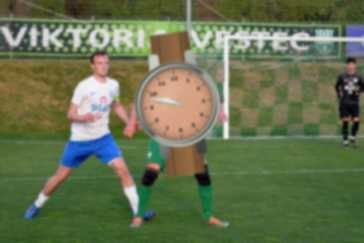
9:48
